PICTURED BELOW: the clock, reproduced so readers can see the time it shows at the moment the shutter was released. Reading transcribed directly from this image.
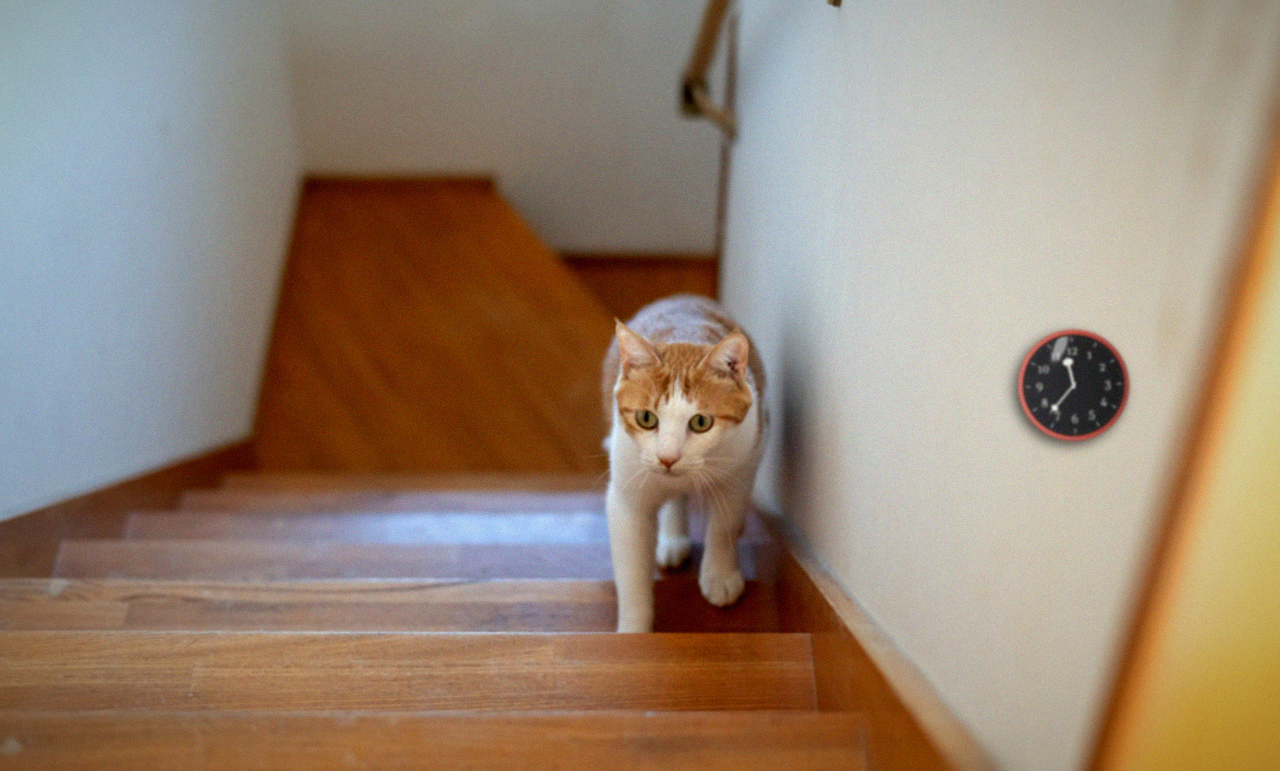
11:37
